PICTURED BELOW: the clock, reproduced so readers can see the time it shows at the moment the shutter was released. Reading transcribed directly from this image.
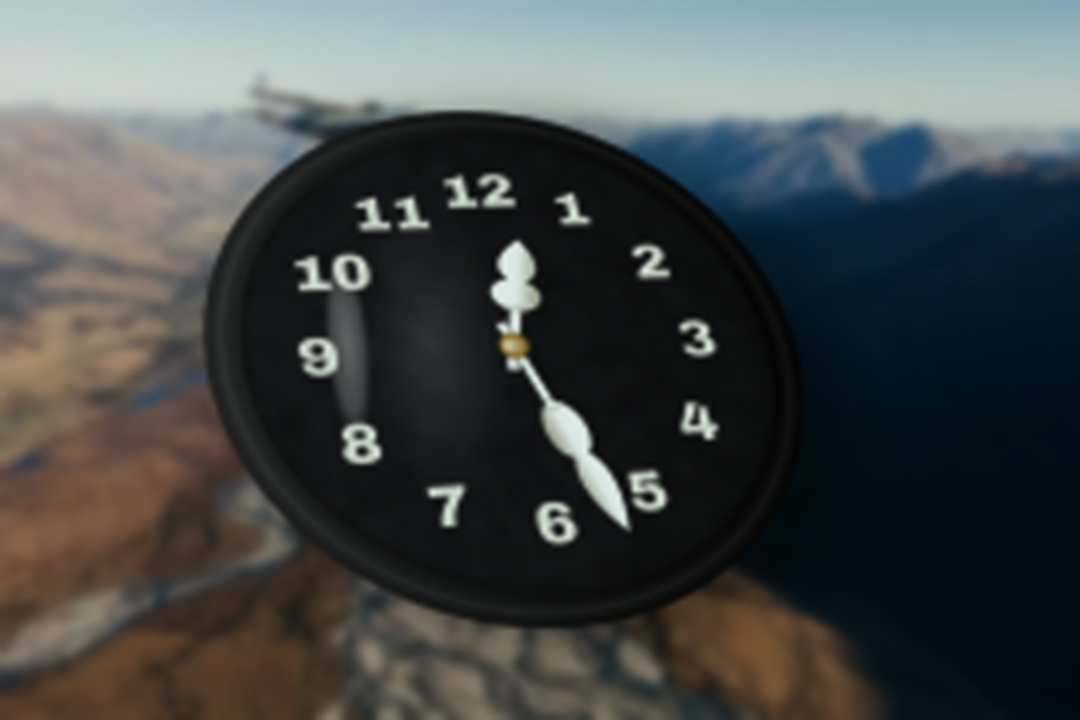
12:27
